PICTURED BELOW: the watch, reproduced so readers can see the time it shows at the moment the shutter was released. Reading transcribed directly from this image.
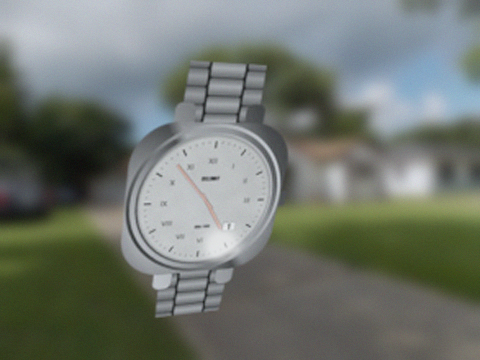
4:53
